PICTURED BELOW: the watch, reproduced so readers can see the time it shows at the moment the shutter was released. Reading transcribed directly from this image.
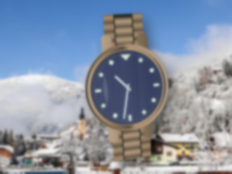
10:32
